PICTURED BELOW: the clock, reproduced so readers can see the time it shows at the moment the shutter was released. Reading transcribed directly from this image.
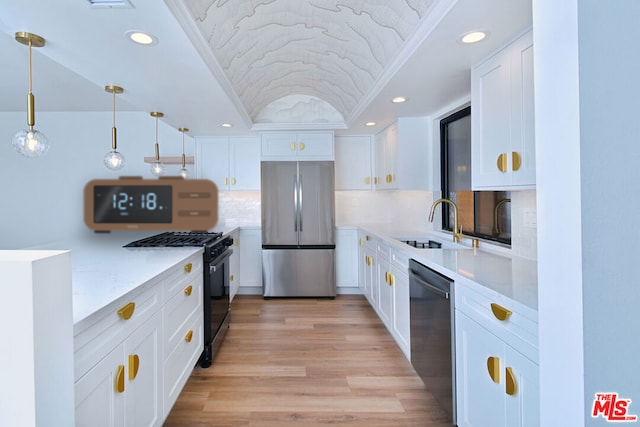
12:18
